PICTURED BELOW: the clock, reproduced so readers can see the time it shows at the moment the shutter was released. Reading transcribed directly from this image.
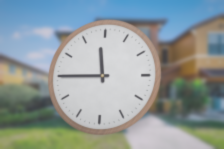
11:45
